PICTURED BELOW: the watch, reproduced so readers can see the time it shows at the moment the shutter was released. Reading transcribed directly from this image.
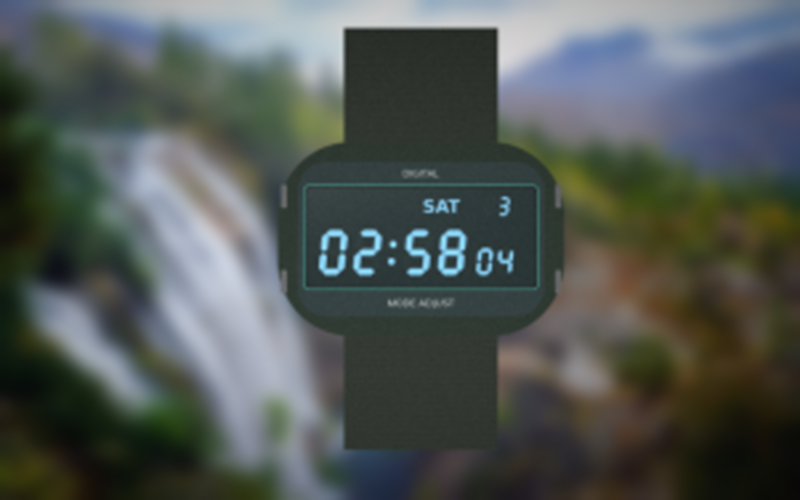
2:58:04
